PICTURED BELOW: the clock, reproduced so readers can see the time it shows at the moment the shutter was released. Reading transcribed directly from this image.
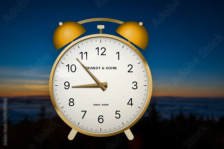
8:53
